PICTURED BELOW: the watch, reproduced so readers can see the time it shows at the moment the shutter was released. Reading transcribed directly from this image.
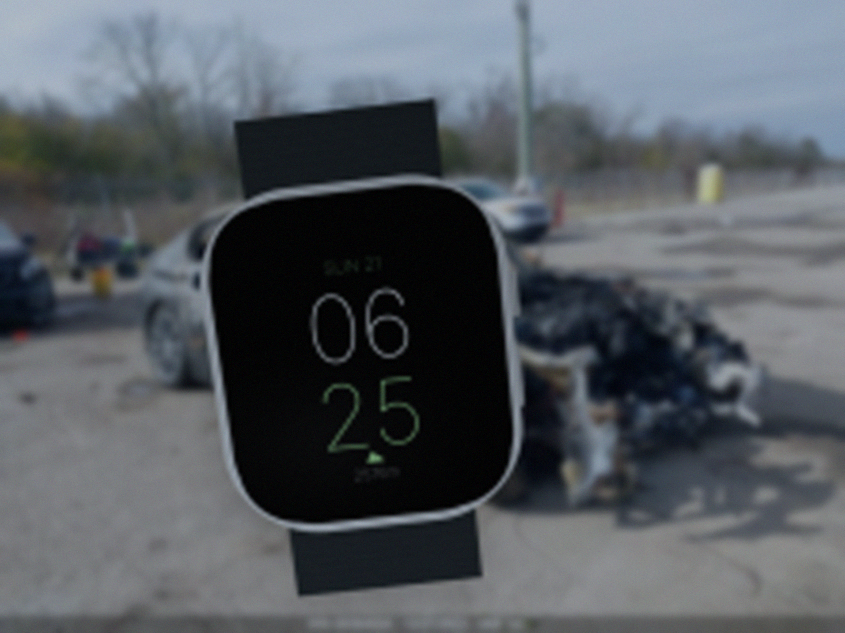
6:25
